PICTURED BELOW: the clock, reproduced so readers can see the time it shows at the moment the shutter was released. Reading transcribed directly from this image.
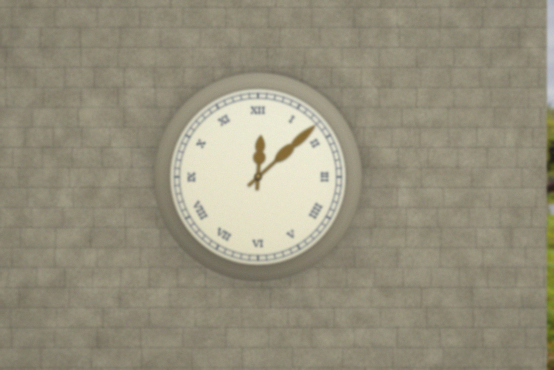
12:08
